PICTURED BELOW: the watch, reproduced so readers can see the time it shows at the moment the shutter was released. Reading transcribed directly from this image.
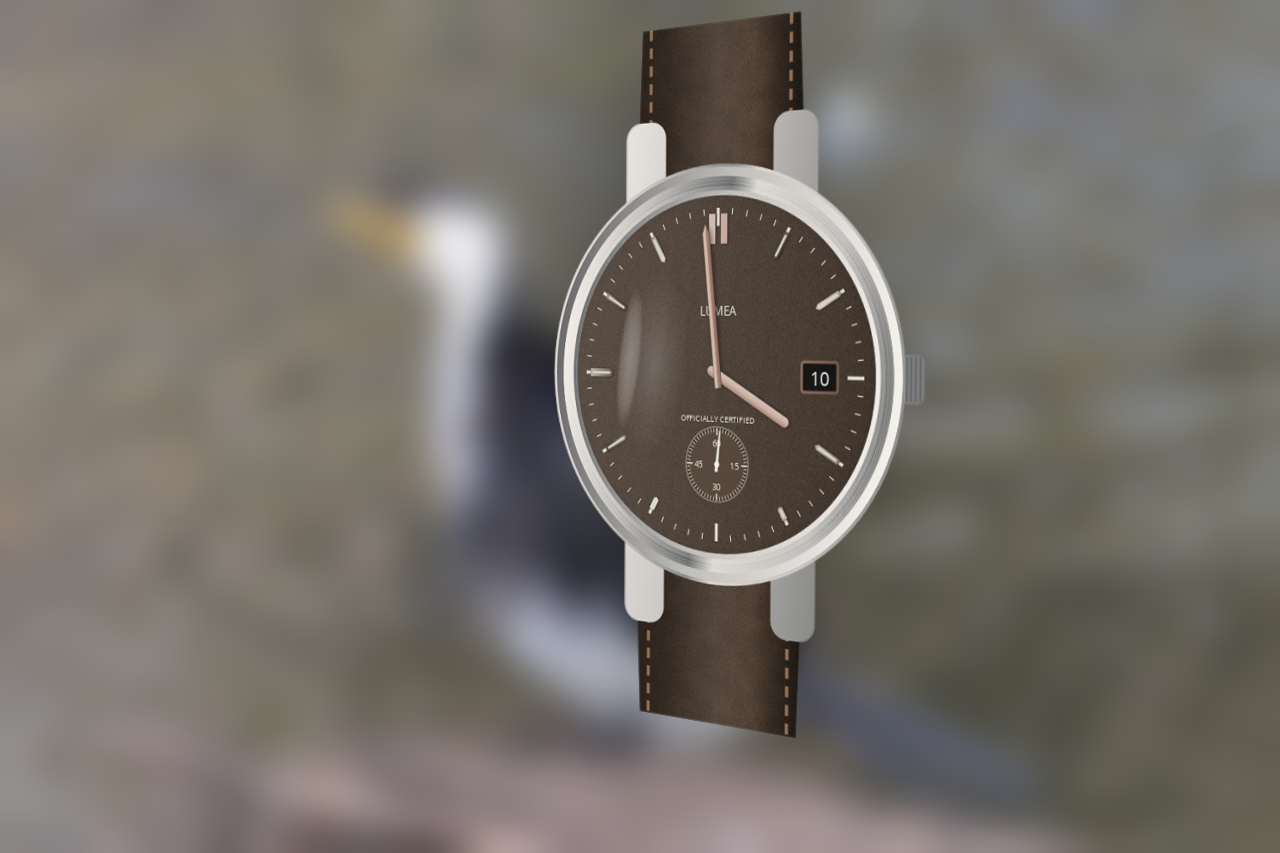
3:59:01
